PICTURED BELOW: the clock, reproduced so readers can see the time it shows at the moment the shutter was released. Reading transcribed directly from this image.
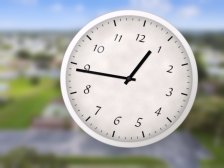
12:44
